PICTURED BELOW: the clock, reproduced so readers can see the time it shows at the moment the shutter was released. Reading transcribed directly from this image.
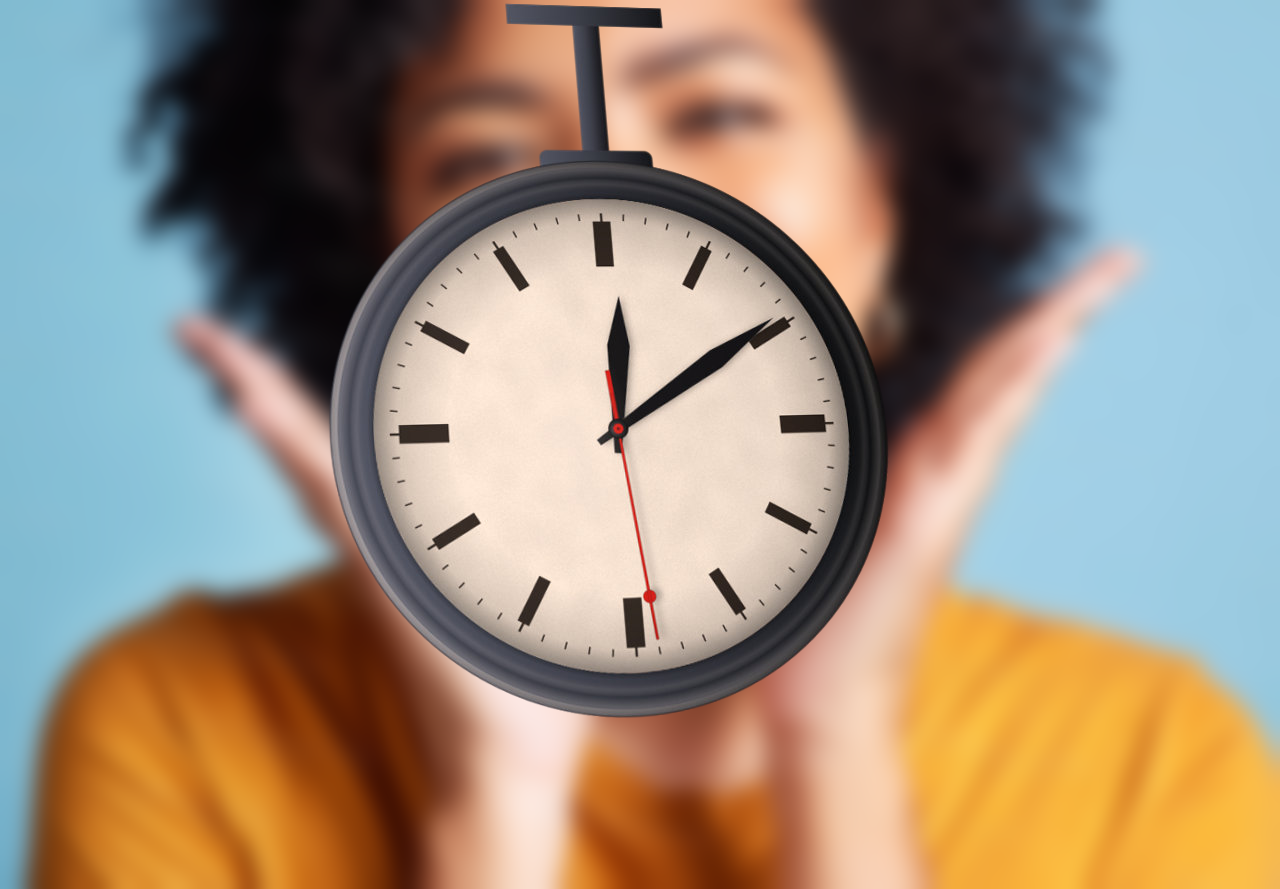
12:09:29
